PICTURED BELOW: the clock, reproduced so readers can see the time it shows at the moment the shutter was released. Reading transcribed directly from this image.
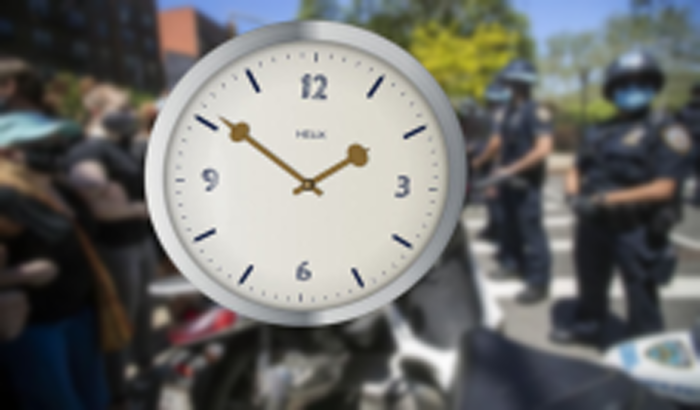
1:51
